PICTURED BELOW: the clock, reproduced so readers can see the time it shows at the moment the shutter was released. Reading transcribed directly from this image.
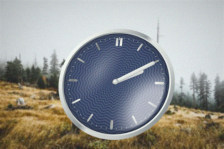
2:10
